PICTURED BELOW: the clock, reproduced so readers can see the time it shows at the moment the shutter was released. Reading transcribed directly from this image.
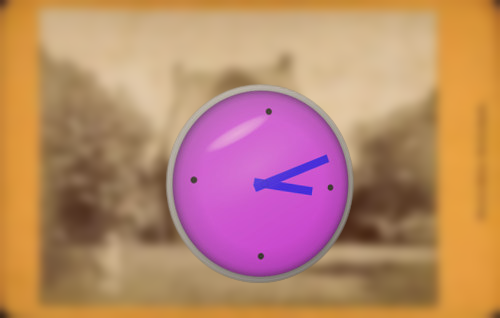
3:11
